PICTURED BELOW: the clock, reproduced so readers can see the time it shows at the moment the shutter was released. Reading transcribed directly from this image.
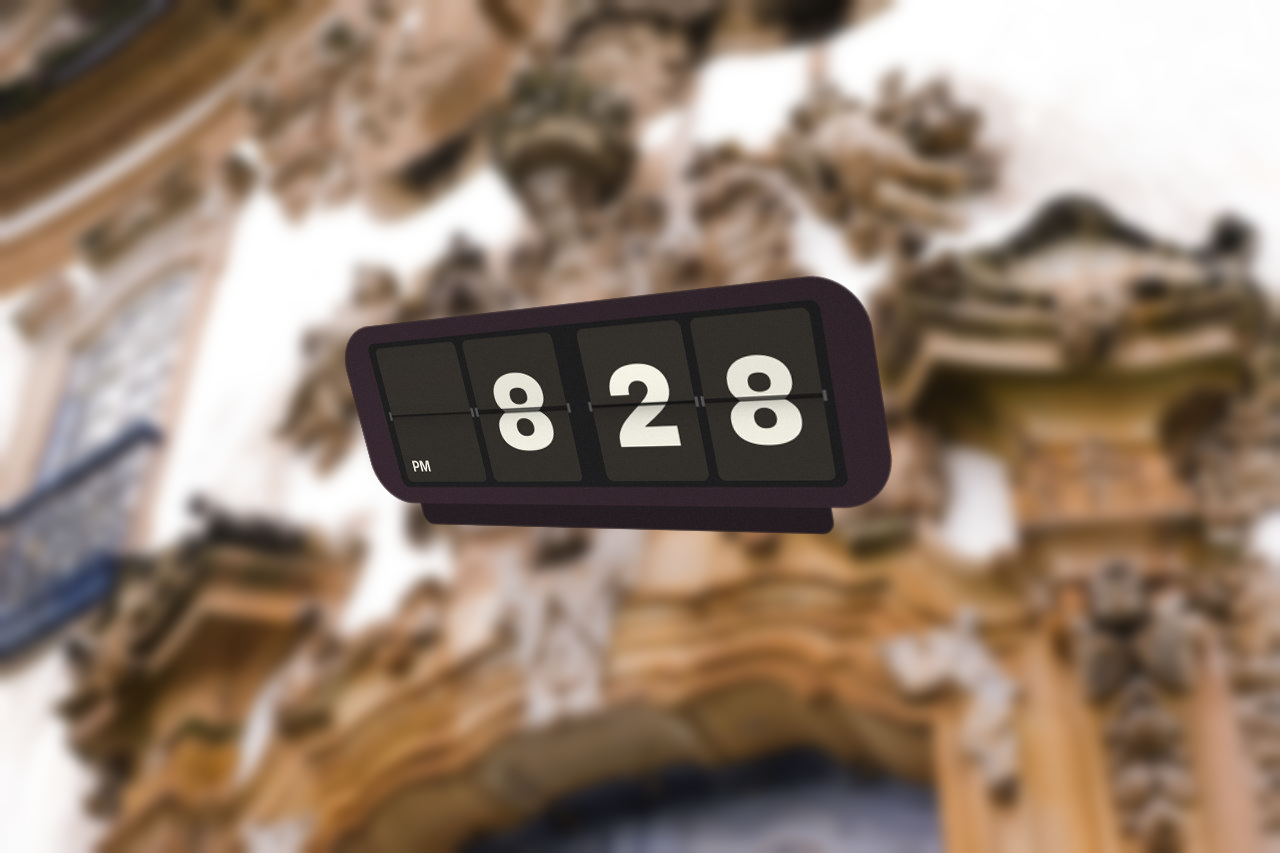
8:28
